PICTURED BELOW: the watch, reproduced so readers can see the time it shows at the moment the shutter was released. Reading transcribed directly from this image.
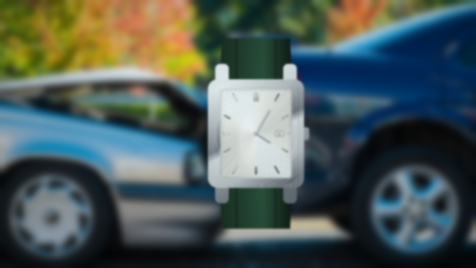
4:05
